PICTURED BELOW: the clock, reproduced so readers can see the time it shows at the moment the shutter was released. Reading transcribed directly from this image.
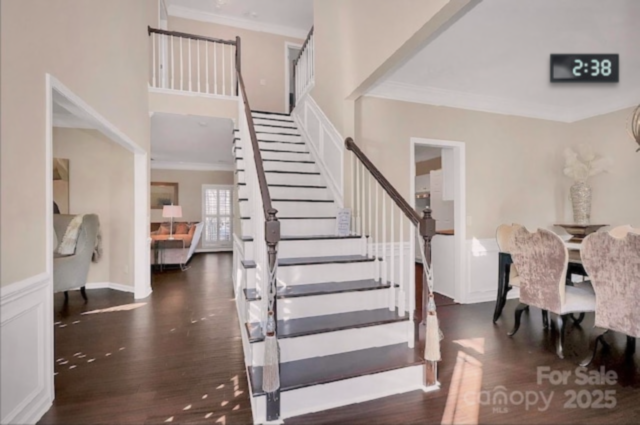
2:38
